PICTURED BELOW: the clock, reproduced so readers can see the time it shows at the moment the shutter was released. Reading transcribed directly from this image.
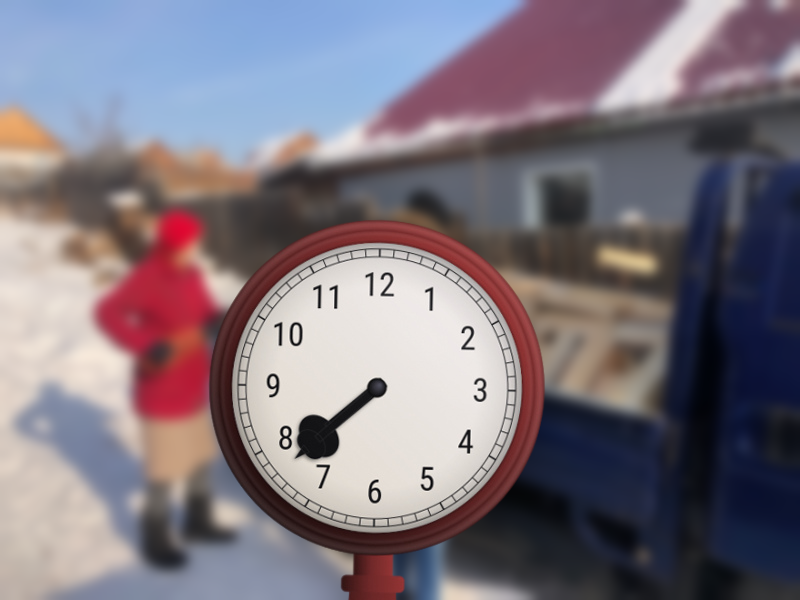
7:38
